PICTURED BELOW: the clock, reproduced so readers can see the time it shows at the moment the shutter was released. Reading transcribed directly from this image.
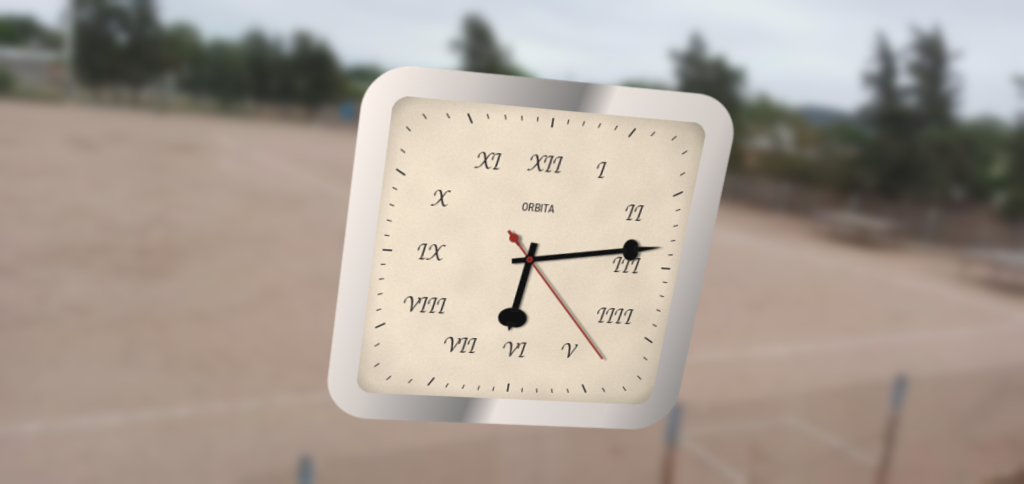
6:13:23
